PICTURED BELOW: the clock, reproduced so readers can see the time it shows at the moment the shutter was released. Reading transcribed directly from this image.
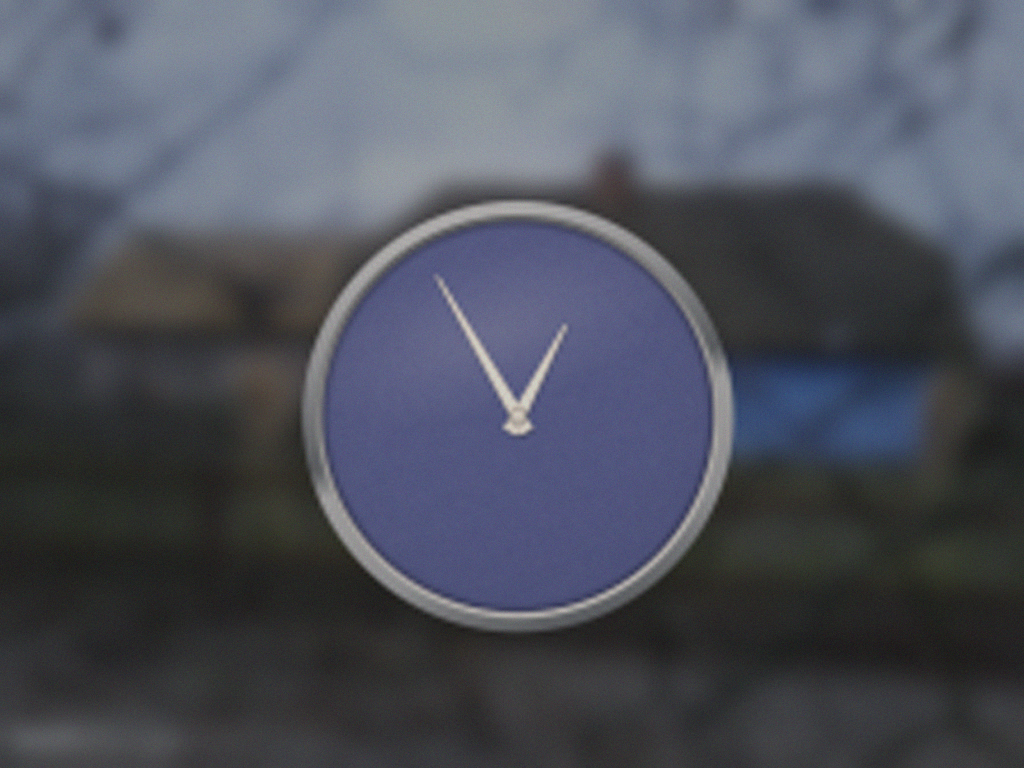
12:55
